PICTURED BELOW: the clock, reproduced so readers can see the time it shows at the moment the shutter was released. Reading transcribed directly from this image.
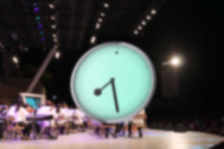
7:27
